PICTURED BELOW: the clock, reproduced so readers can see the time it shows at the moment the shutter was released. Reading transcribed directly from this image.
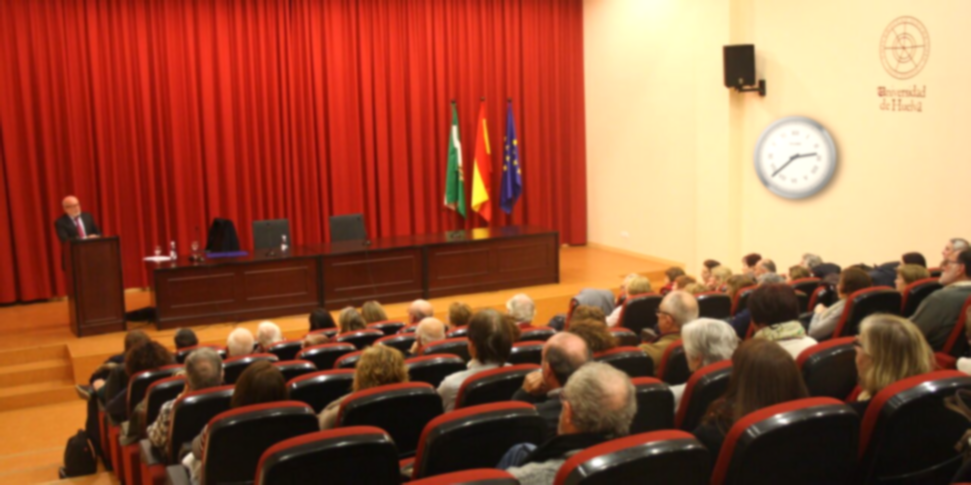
2:38
